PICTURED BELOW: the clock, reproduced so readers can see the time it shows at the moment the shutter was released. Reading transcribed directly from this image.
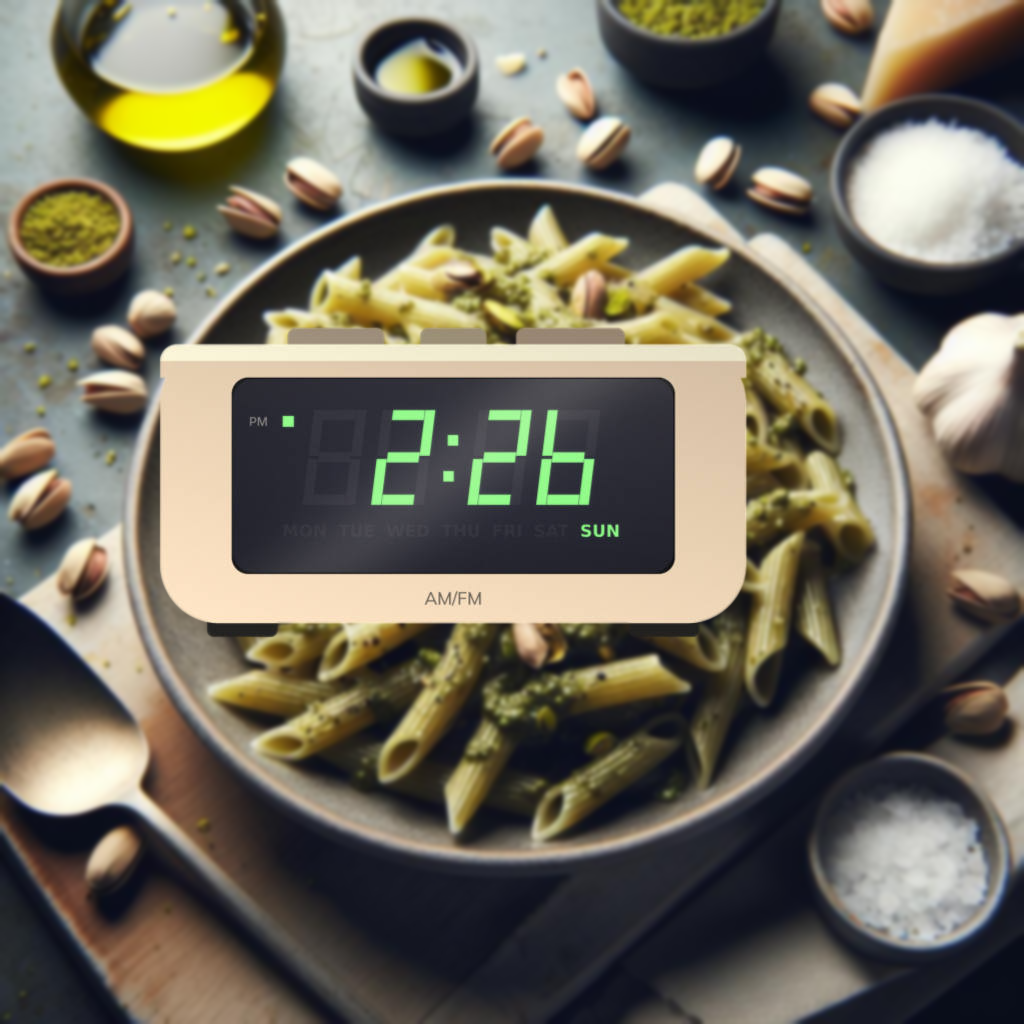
2:26
